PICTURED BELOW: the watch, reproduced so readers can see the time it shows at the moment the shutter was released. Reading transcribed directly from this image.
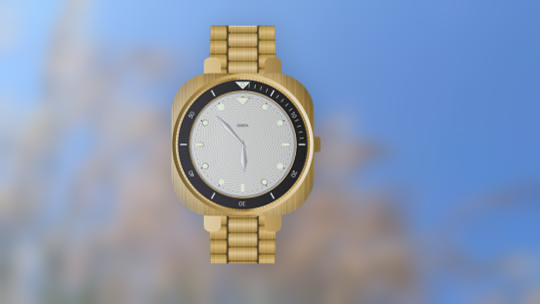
5:53
